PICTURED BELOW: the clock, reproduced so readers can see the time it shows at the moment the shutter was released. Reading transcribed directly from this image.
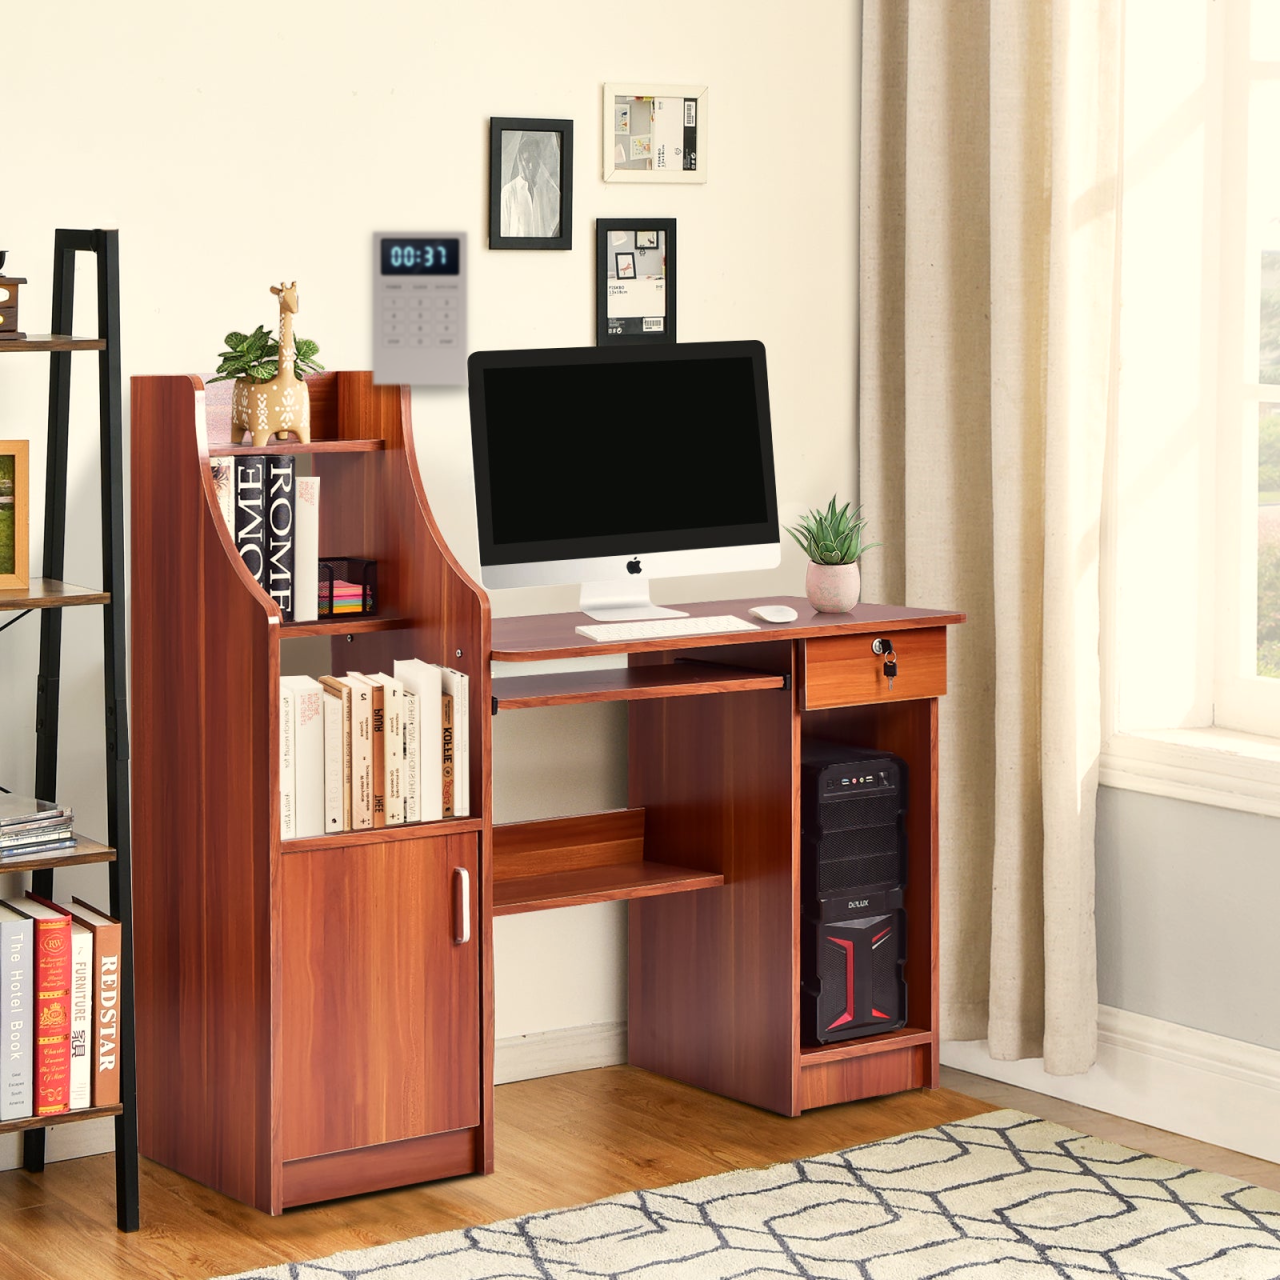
0:37
